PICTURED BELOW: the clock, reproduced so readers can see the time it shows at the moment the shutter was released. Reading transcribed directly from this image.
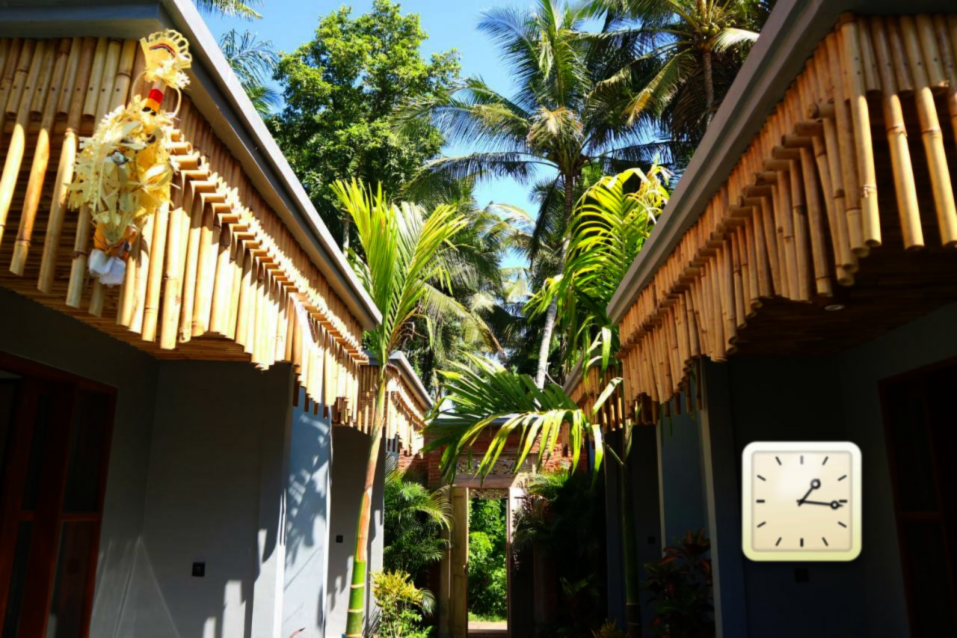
1:16
